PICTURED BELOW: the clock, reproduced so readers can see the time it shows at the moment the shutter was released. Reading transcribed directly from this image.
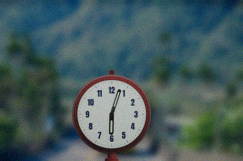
6:03
